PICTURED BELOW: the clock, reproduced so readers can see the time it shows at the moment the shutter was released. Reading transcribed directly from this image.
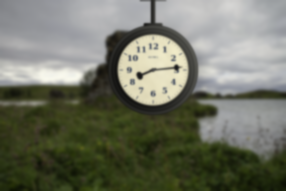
8:14
